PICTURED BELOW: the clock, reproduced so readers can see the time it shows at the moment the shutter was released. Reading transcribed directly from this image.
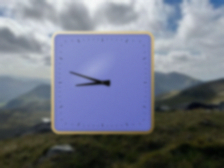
8:48
